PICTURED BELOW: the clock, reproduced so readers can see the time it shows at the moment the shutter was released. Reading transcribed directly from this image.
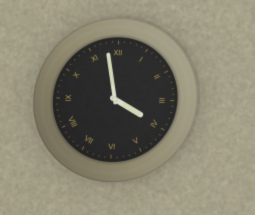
3:58
